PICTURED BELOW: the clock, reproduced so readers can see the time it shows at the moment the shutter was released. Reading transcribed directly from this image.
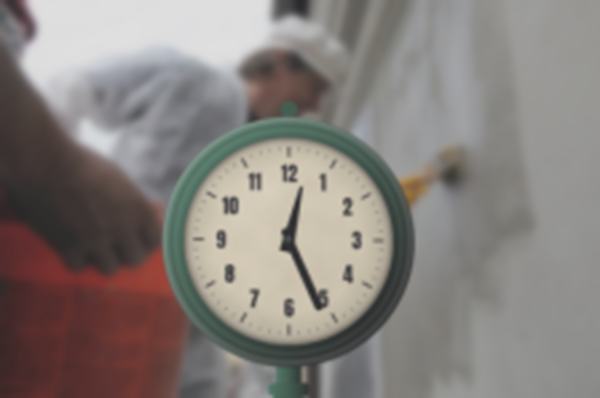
12:26
